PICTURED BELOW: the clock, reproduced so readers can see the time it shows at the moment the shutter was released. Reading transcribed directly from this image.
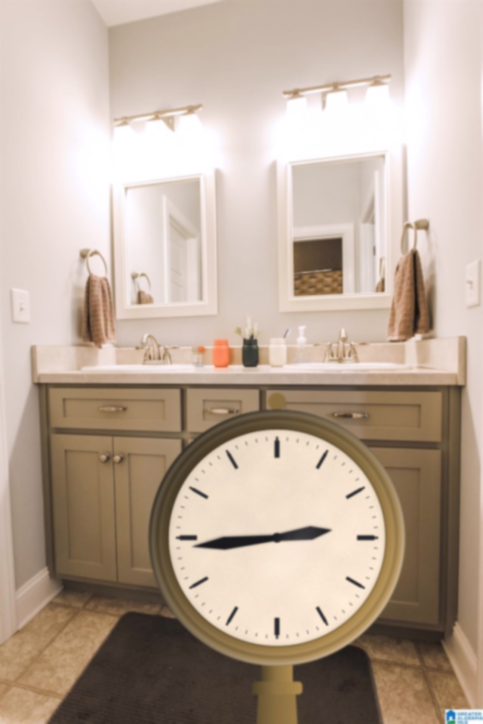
2:44
